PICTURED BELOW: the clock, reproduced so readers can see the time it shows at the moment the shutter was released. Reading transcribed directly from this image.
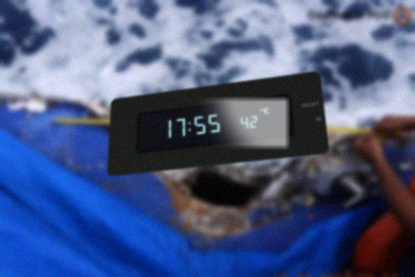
17:55
